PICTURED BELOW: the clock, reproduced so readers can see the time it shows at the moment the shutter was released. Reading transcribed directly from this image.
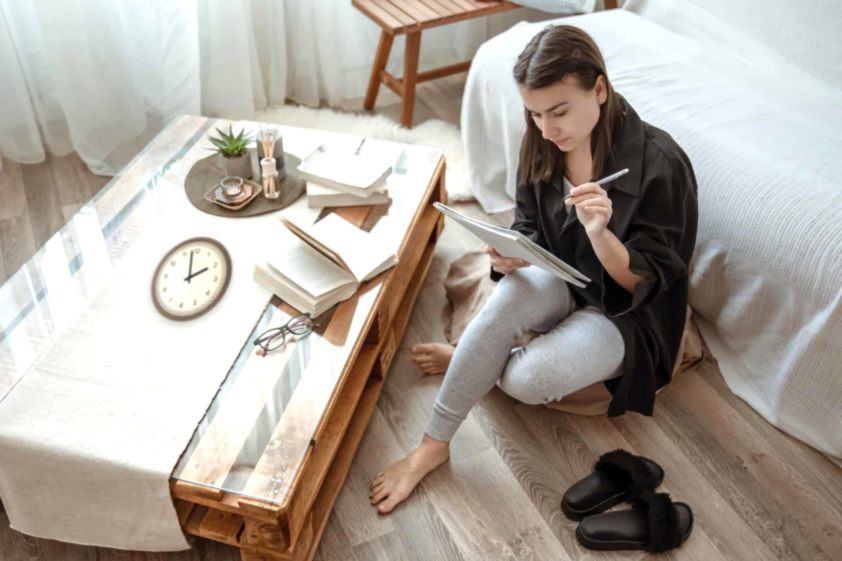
1:58
